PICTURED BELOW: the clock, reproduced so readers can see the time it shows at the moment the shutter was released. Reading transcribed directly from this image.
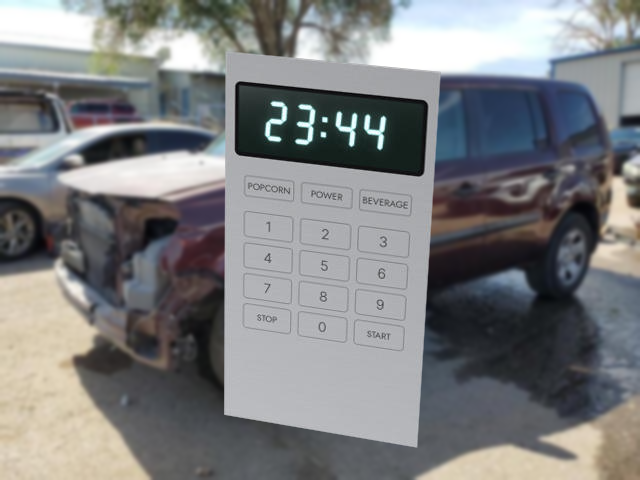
23:44
